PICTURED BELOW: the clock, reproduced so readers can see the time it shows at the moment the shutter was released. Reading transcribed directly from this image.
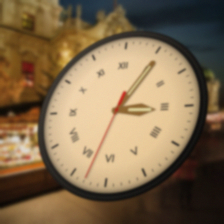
3:05:33
